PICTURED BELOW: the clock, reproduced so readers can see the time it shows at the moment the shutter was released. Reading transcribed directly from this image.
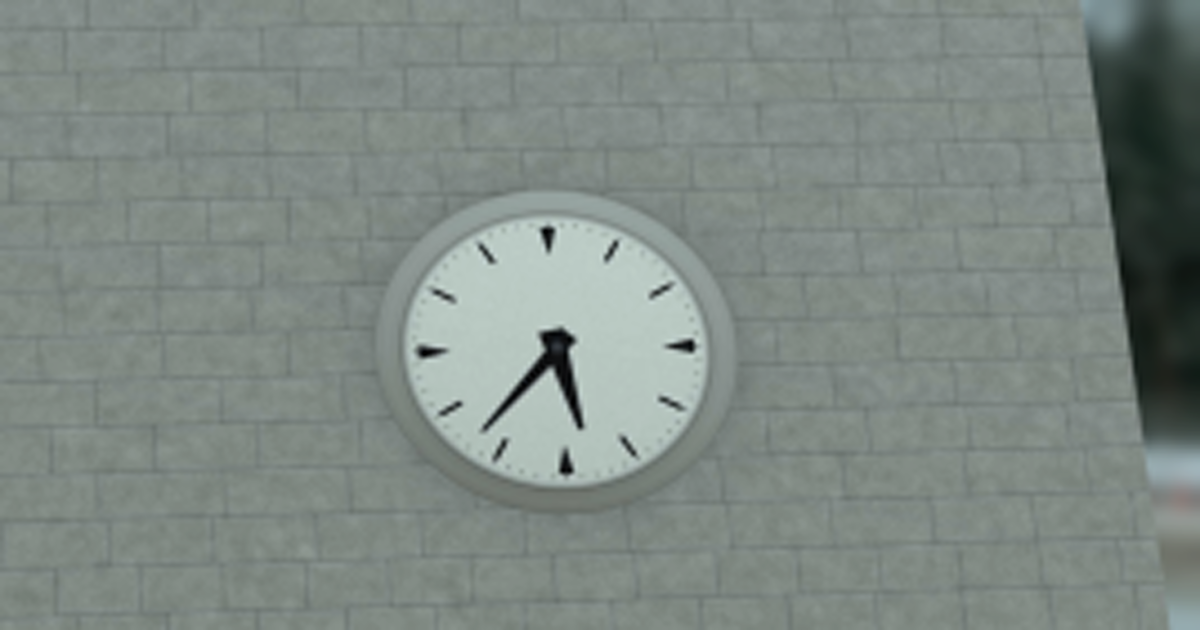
5:37
